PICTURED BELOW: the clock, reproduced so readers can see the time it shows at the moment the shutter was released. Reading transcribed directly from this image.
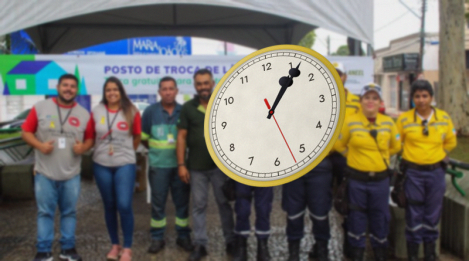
1:06:27
